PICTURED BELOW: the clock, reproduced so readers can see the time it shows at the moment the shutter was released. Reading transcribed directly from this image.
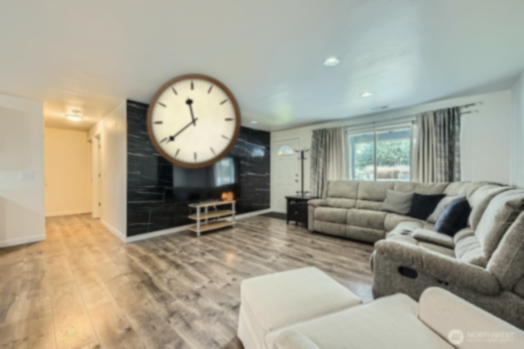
11:39
